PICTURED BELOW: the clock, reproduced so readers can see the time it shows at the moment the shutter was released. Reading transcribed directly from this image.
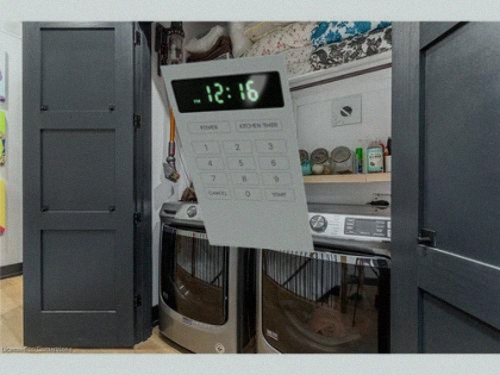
12:16
